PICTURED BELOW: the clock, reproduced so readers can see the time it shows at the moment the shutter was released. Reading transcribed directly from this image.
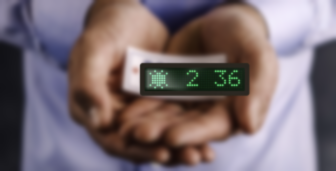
2:36
